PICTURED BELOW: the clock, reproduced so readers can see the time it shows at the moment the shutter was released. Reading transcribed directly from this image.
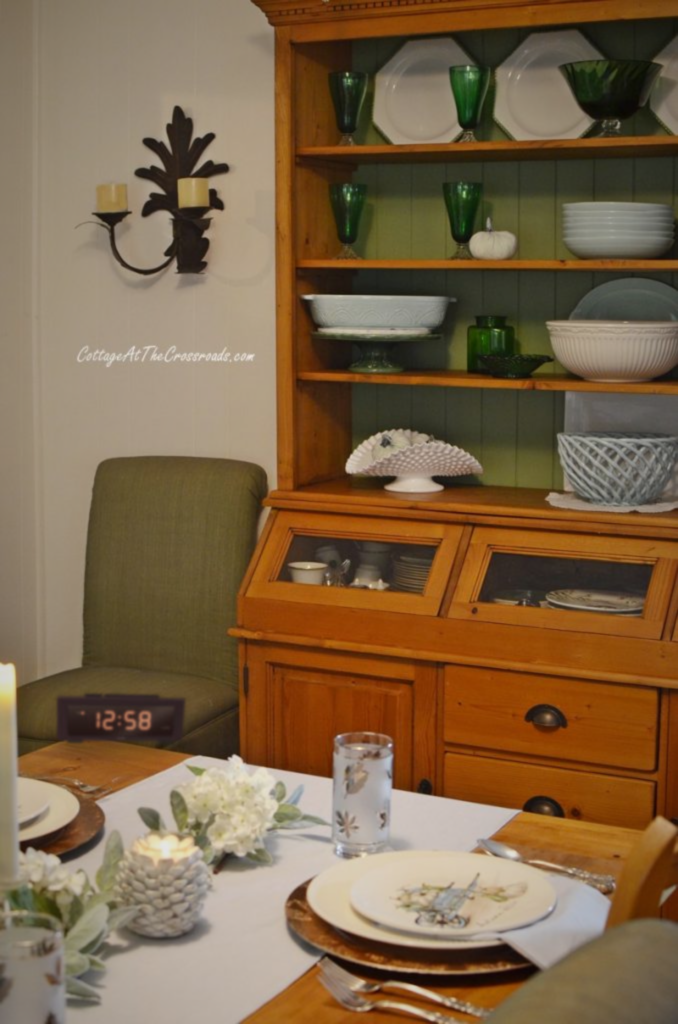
12:58
